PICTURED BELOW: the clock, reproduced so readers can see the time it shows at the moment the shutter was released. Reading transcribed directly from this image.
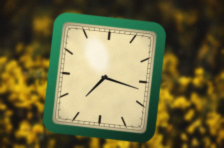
7:17
